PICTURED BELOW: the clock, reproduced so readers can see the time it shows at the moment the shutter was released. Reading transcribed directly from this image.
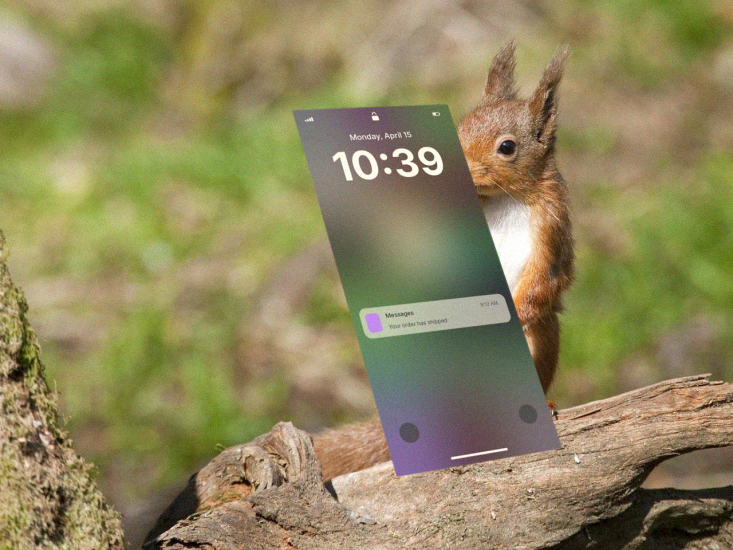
10:39
